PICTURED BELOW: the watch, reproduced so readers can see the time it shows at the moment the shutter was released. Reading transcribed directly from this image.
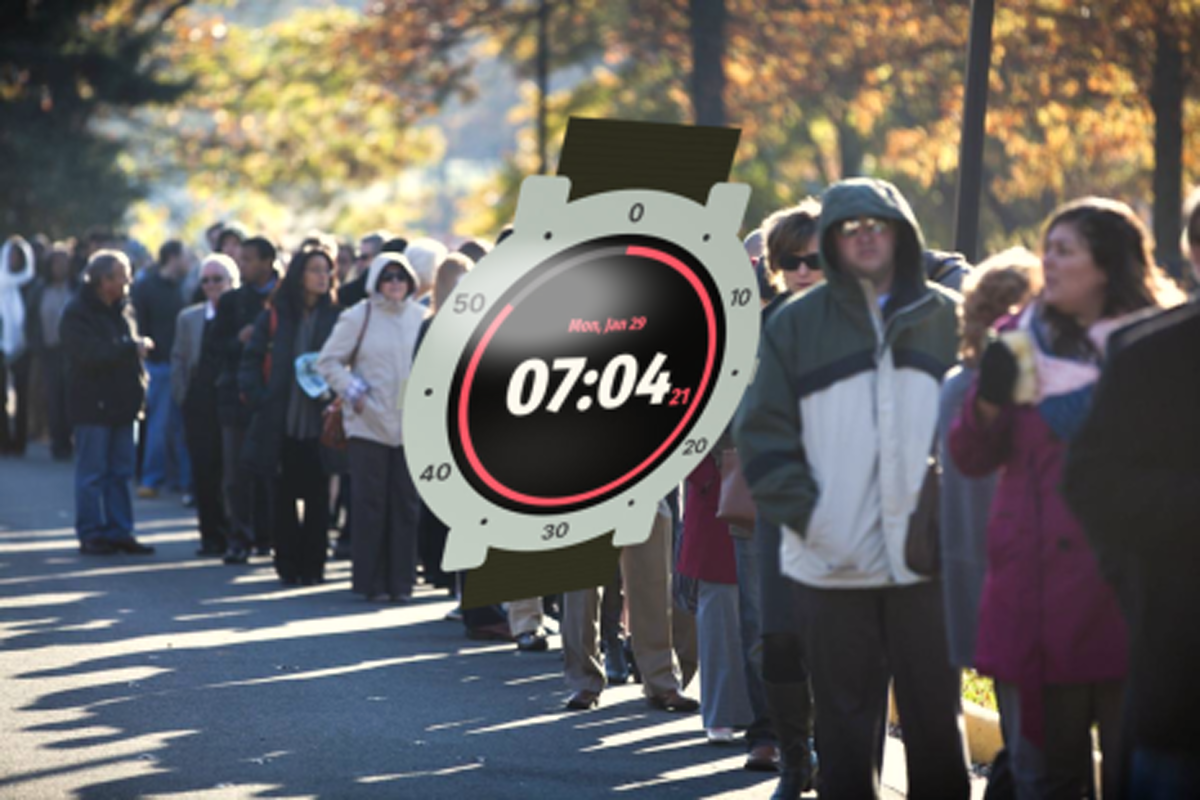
7:04:21
